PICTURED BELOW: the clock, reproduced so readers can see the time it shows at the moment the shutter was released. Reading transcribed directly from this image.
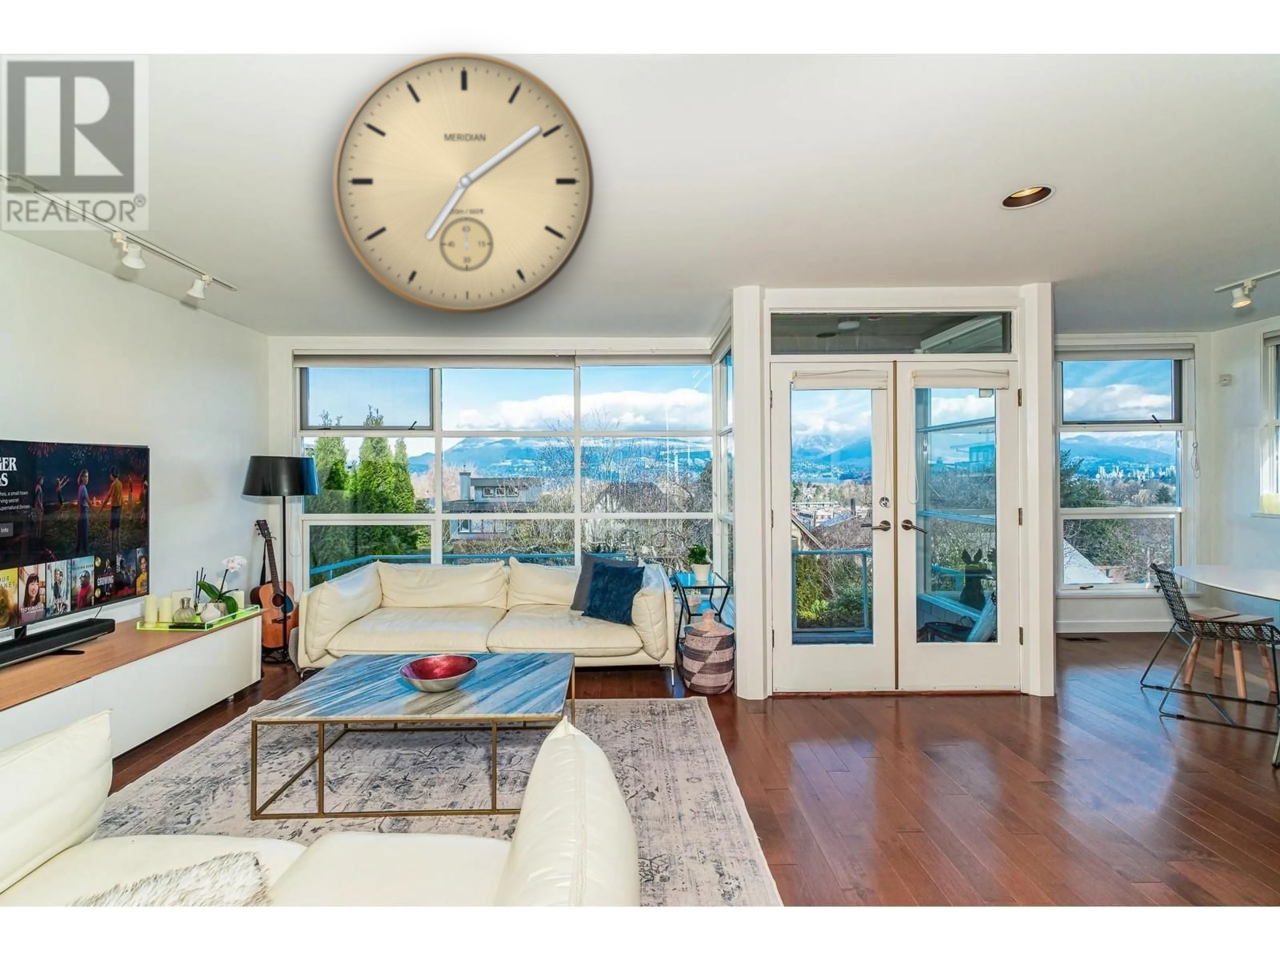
7:09
